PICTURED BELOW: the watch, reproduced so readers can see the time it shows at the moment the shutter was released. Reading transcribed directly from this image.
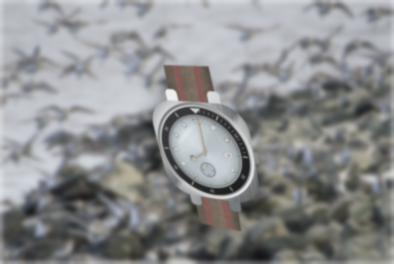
8:00
